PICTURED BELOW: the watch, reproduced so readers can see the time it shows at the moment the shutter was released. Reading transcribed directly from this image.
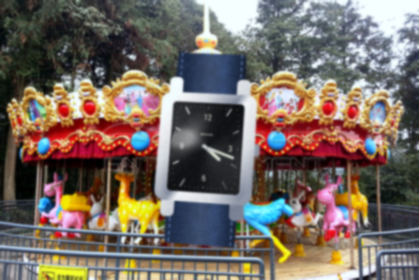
4:18
